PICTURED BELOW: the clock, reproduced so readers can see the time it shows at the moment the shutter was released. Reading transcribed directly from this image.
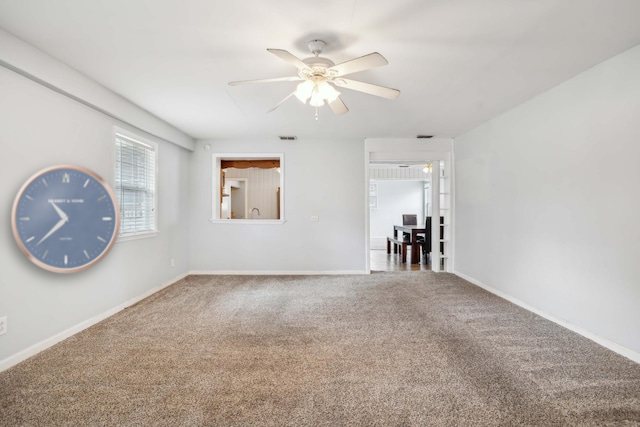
10:38
